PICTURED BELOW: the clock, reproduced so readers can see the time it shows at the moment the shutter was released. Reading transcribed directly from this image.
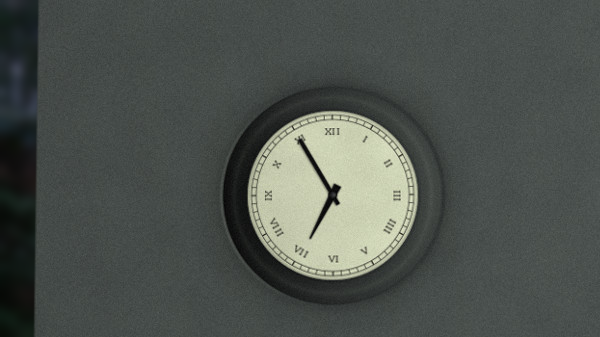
6:55
